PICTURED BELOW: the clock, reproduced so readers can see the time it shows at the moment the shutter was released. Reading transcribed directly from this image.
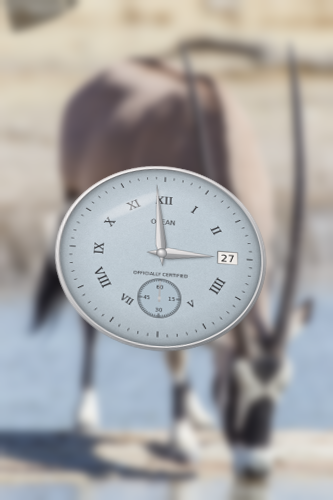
2:59
